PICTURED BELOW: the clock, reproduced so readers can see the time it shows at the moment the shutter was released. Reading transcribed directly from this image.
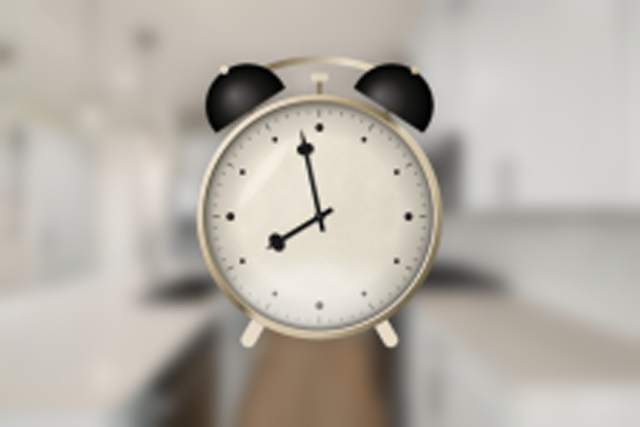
7:58
